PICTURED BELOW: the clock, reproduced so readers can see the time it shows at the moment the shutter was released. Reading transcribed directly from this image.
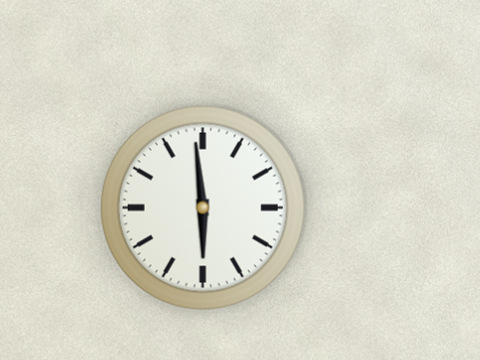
5:59
